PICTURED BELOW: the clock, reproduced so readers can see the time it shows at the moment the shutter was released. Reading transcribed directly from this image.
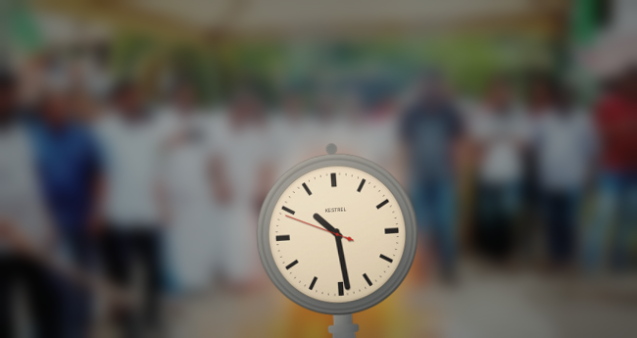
10:28:49
